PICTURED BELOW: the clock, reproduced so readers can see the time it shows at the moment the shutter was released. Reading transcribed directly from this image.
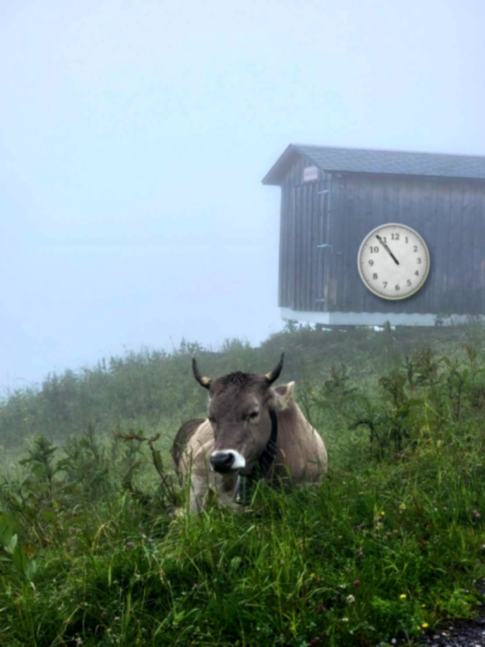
10:54
